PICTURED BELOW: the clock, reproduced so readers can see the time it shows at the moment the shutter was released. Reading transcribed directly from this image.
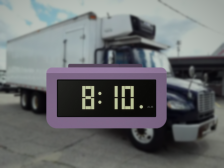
8:10
